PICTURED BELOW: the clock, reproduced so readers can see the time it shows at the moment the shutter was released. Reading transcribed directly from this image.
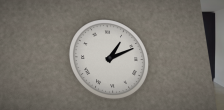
1:11
